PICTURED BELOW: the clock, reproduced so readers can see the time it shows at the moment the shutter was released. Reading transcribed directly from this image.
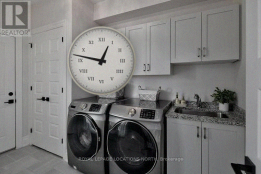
12:47
